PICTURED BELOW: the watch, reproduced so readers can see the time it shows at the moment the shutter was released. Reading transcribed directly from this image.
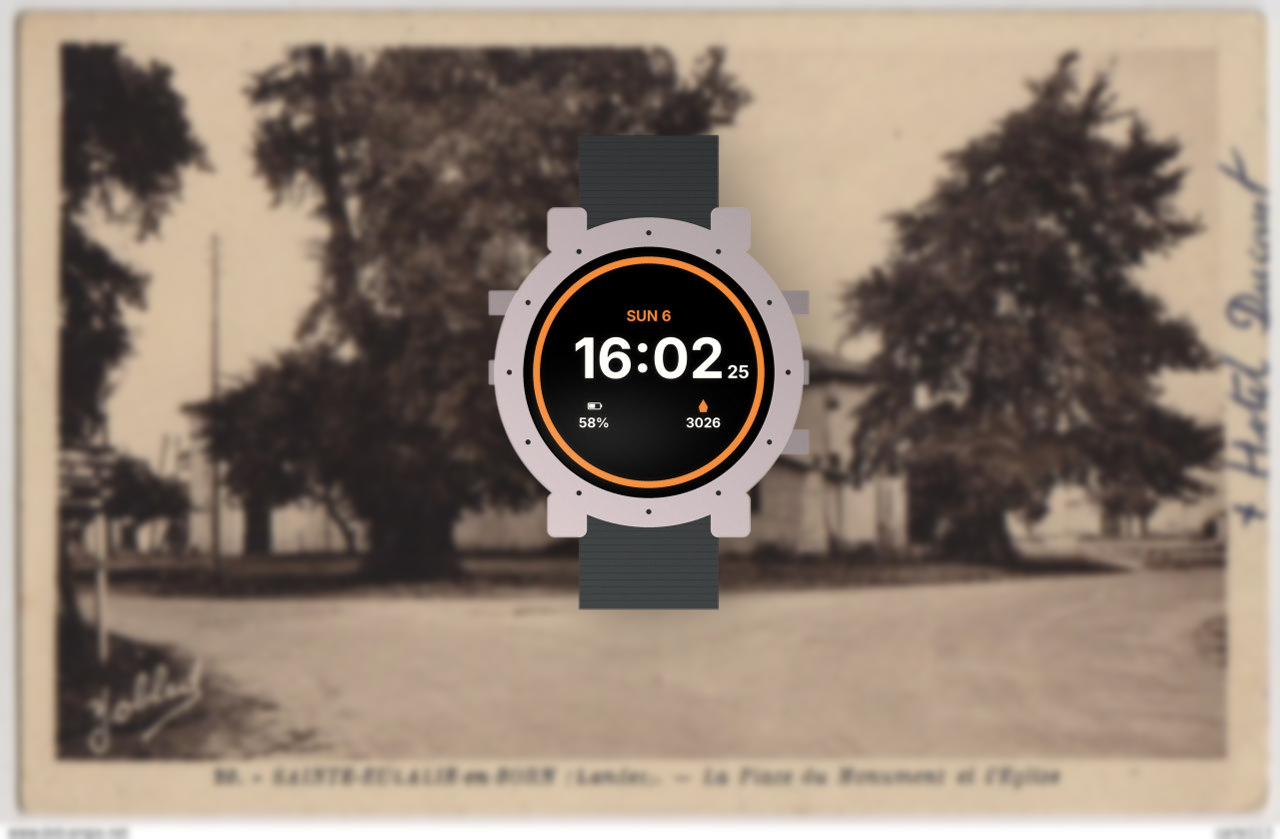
16:02:25
